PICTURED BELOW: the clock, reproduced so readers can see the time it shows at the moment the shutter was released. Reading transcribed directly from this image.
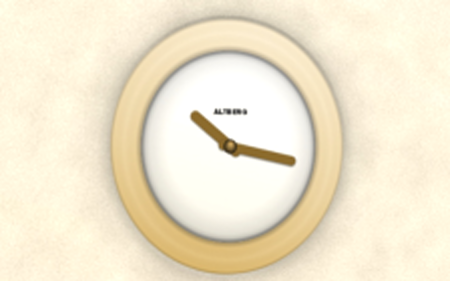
10:17
